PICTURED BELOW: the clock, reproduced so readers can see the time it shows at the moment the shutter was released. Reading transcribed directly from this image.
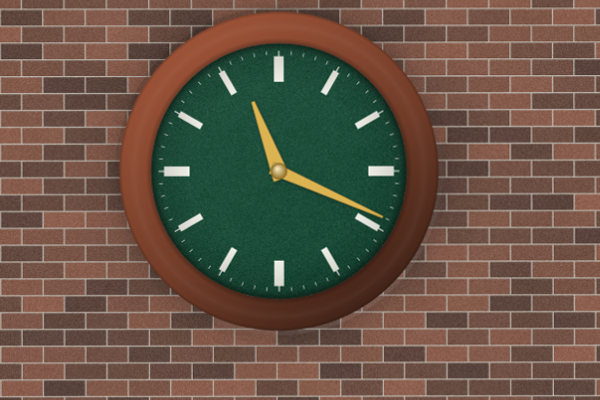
11:19
